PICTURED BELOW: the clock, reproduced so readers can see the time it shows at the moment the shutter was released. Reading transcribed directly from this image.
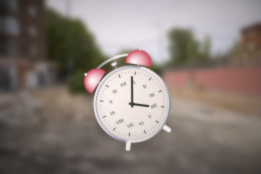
4:04
